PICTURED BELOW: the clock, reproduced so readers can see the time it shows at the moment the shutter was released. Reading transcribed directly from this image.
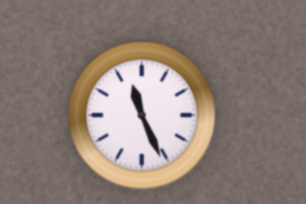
11:26
